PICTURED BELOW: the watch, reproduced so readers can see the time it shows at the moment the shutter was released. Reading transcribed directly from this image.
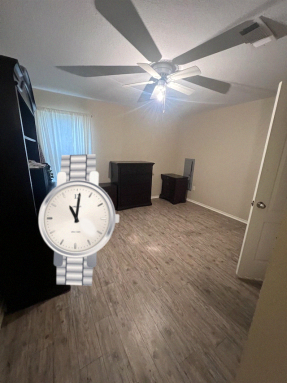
11:01
